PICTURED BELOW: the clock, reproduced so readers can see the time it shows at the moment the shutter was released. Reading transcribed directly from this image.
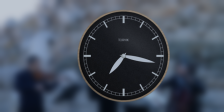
7:17
